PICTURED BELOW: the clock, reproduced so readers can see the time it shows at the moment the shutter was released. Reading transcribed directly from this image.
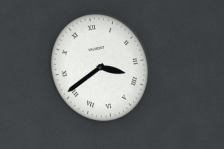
3:41
